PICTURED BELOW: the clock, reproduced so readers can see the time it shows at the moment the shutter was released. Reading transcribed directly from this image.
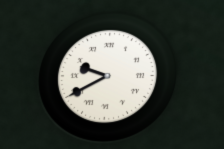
9:40
